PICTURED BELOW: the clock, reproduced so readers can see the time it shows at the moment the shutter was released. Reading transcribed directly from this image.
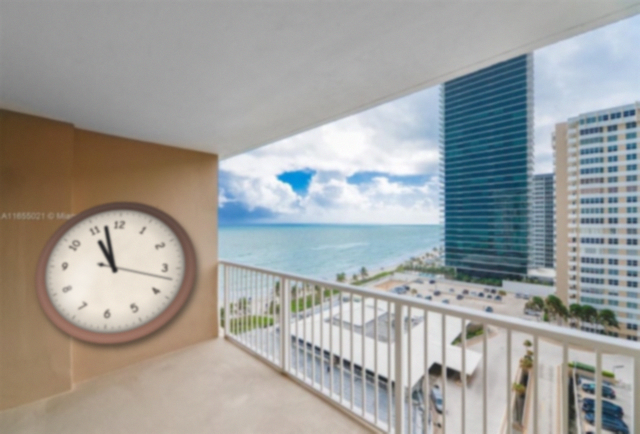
10:57:17
